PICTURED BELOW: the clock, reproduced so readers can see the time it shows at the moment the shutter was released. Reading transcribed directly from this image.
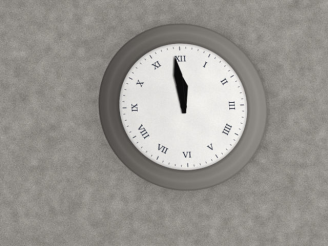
11:59
